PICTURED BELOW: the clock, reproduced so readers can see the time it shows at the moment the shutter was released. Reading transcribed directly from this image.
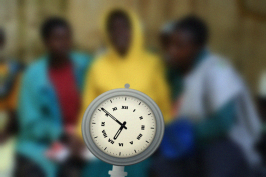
6:51
